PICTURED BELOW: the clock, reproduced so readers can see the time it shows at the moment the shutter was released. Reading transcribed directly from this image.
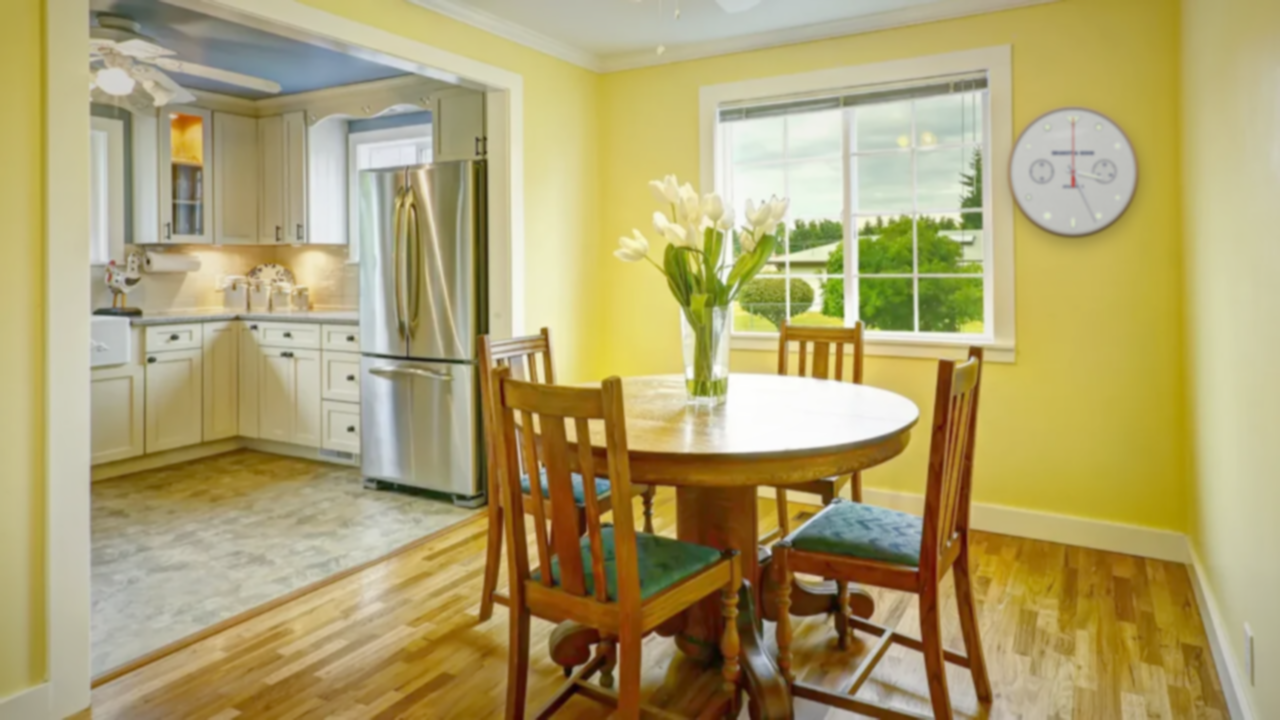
3:26
